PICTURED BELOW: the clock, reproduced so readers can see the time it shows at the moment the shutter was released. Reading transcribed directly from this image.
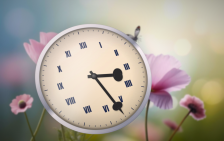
3:27
